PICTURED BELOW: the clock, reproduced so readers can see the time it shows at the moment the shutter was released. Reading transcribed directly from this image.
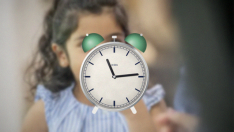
11:14
